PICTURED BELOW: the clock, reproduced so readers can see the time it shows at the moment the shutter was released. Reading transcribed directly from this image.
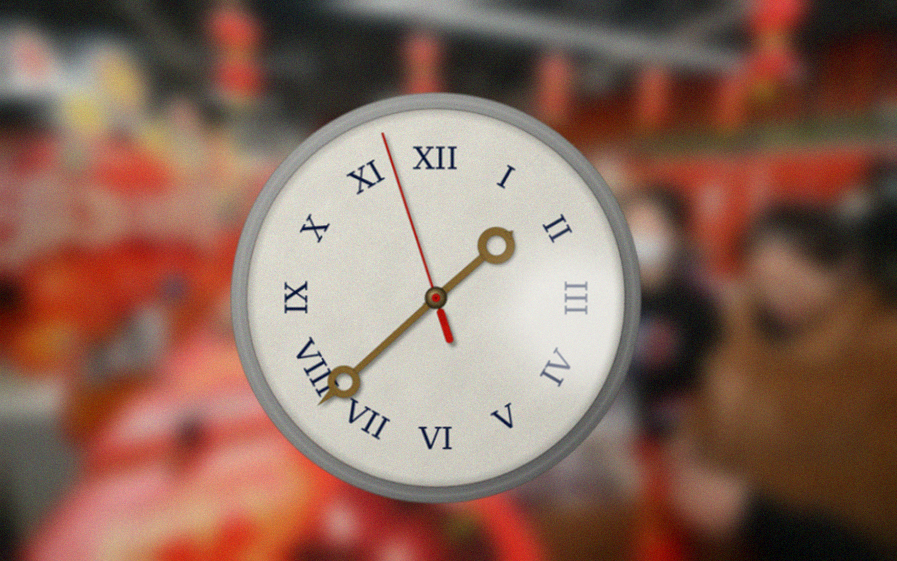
1:37:57
